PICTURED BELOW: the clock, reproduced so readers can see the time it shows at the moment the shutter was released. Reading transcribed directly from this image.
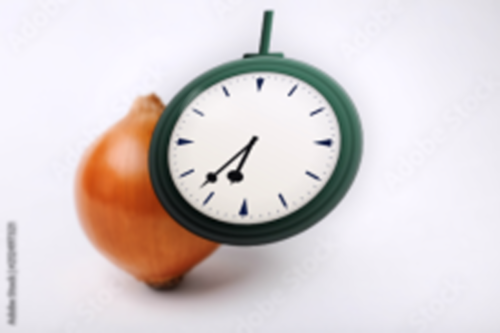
6:37
